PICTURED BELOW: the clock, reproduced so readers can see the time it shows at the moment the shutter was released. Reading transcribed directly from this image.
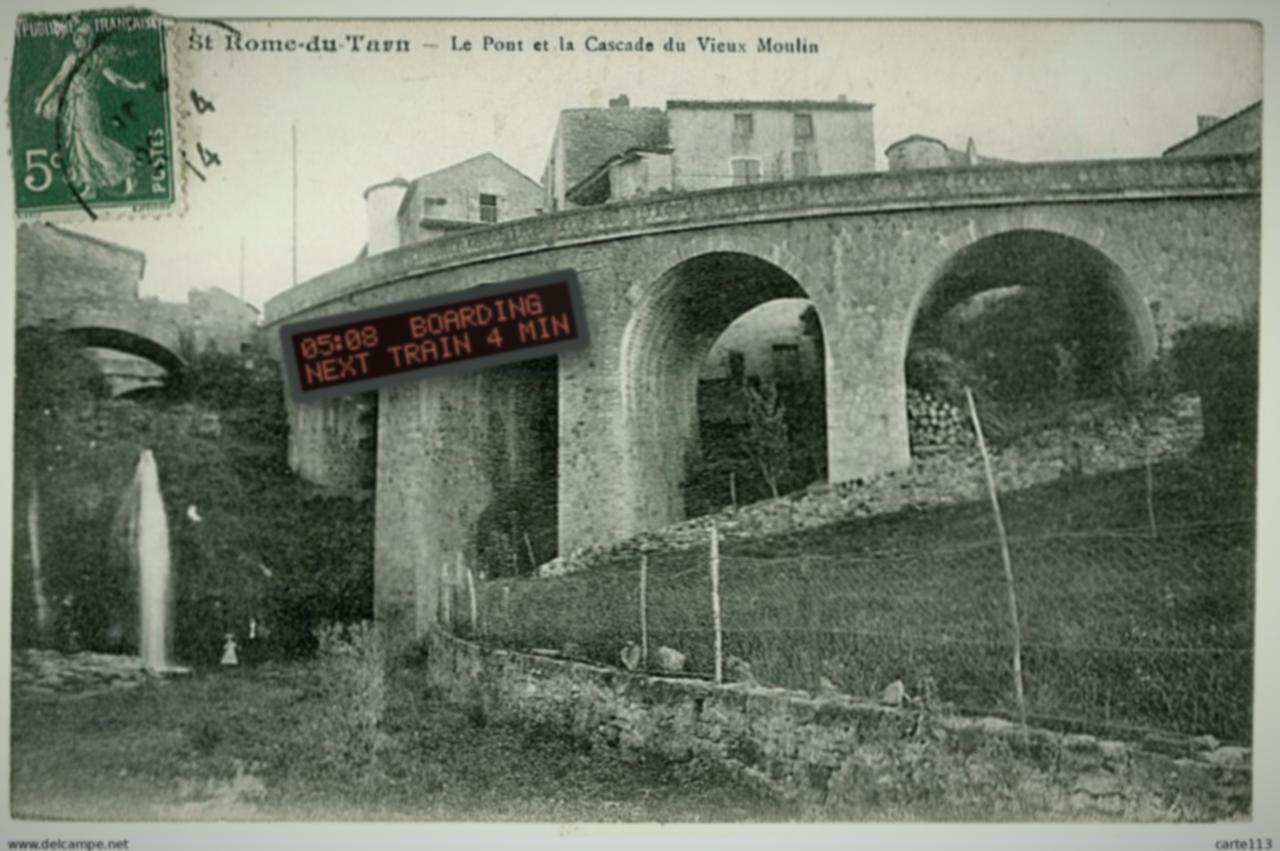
5:08
